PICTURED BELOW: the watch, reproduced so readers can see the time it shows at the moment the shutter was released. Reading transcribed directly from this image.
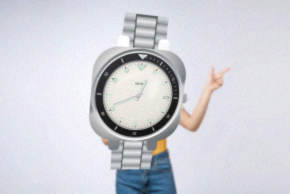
12:41
